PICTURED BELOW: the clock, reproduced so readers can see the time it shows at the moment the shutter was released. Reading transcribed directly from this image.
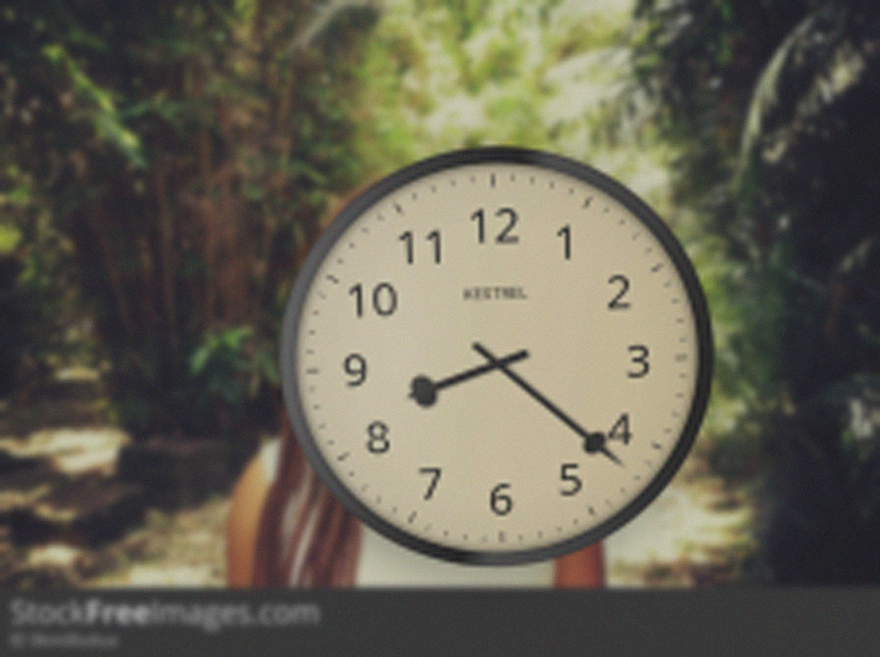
8:22
